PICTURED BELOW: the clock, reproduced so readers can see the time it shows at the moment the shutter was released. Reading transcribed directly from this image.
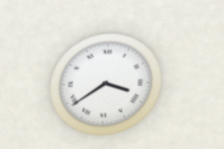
3:39
